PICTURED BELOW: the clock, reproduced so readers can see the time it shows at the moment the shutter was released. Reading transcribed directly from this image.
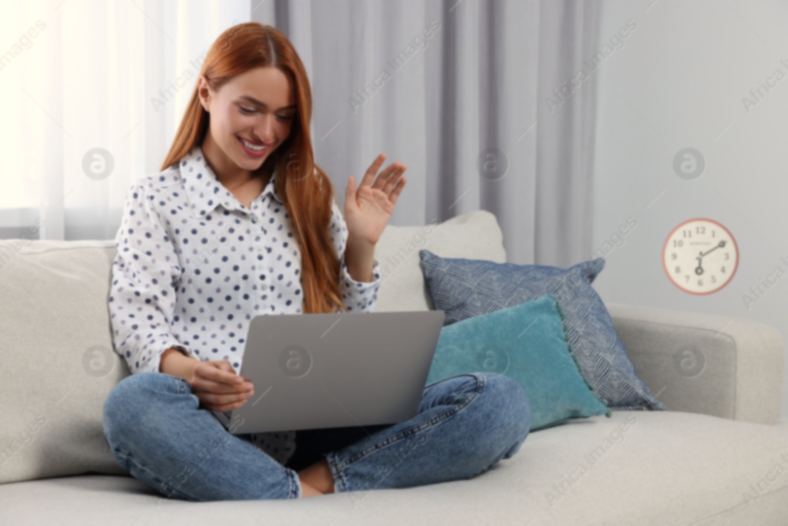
6:10
